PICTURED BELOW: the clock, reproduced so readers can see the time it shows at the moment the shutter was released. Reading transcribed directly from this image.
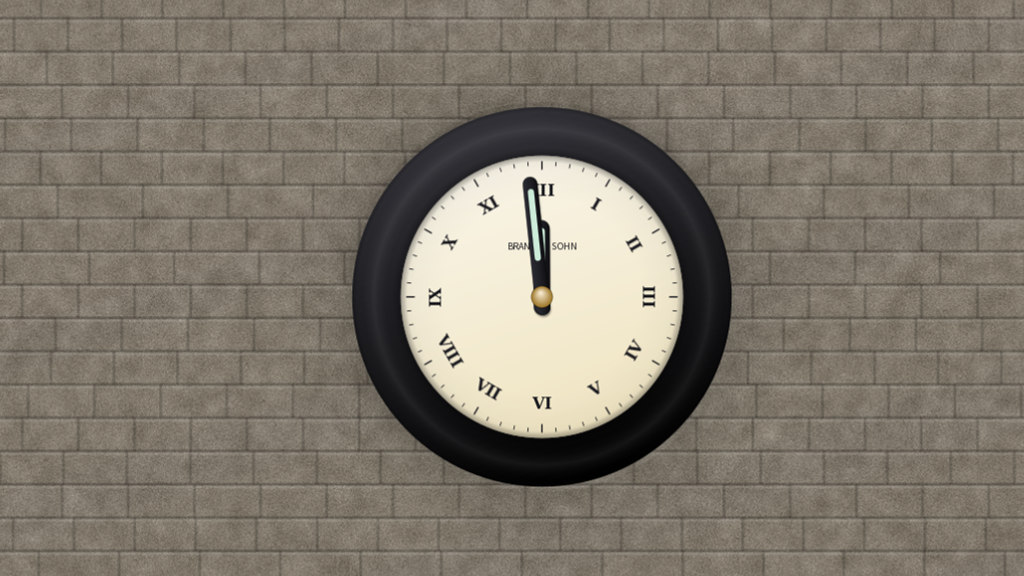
11:59
